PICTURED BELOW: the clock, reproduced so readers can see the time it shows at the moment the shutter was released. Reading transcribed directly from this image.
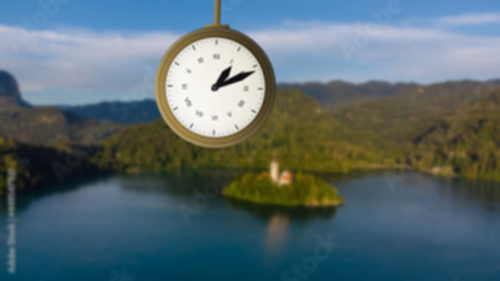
1:11
